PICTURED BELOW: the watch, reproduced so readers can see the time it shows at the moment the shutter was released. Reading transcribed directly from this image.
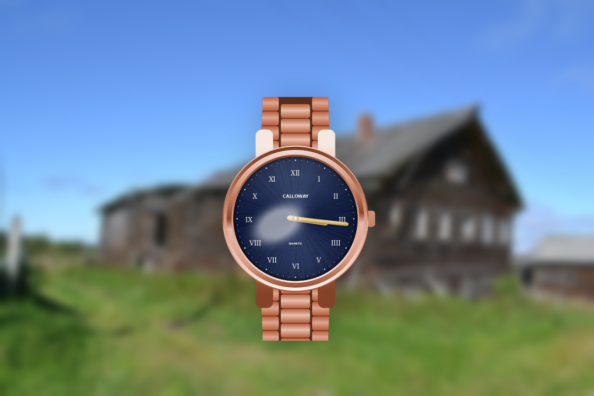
3:16
